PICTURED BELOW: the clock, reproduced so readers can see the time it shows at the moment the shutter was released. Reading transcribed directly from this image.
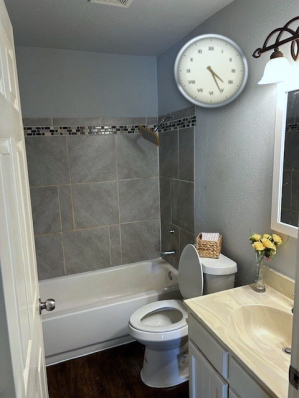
4:26
